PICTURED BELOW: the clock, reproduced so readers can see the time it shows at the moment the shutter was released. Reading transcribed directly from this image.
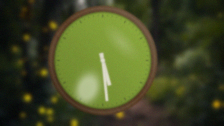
5:29
